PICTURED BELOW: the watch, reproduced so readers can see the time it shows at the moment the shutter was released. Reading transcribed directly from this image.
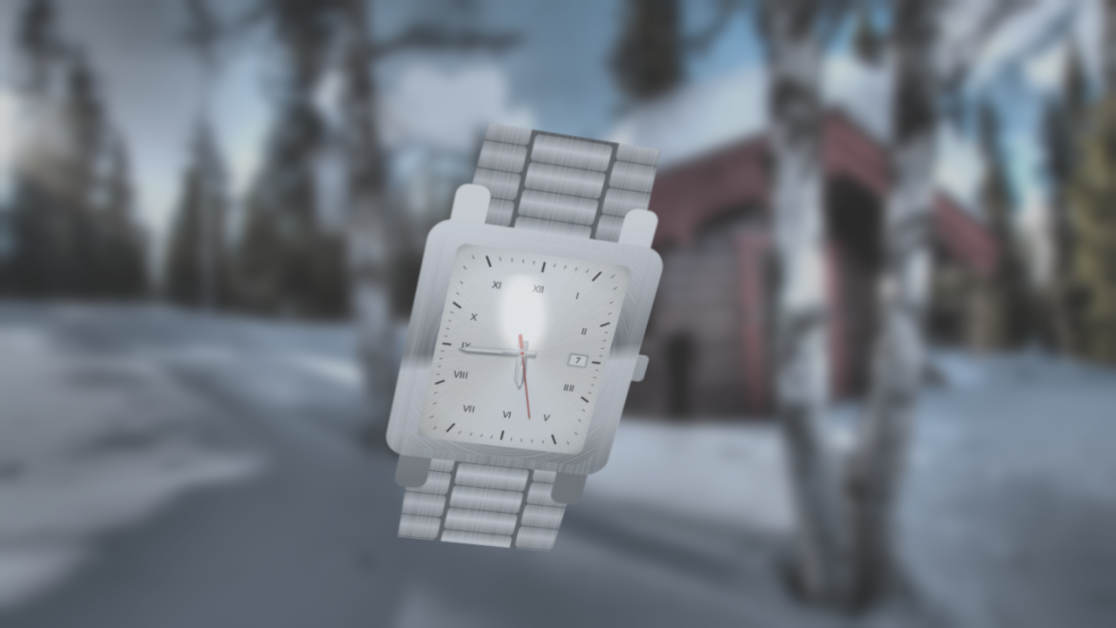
5:44:27
